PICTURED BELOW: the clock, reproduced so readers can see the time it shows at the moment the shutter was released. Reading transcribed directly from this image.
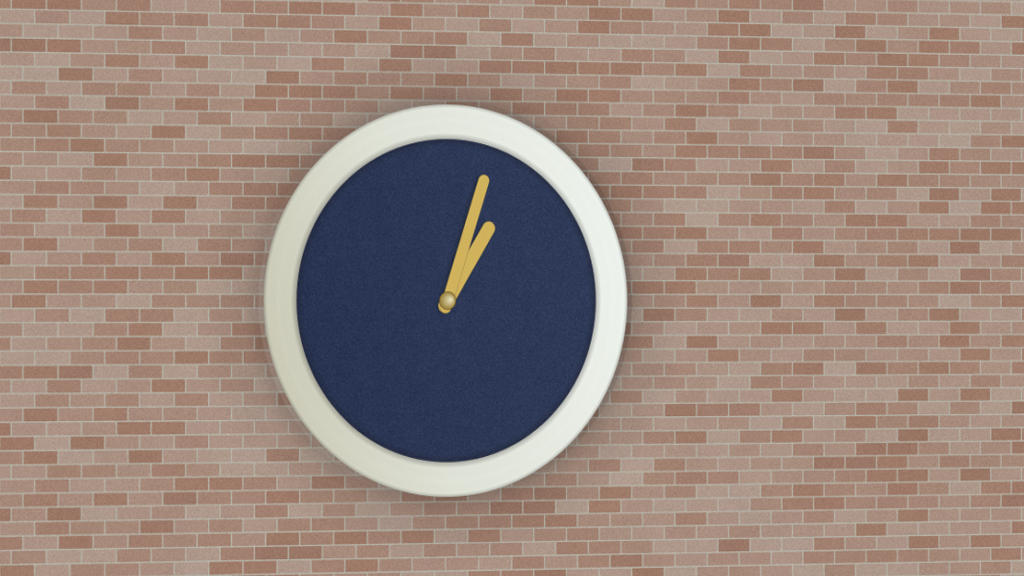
1:03
